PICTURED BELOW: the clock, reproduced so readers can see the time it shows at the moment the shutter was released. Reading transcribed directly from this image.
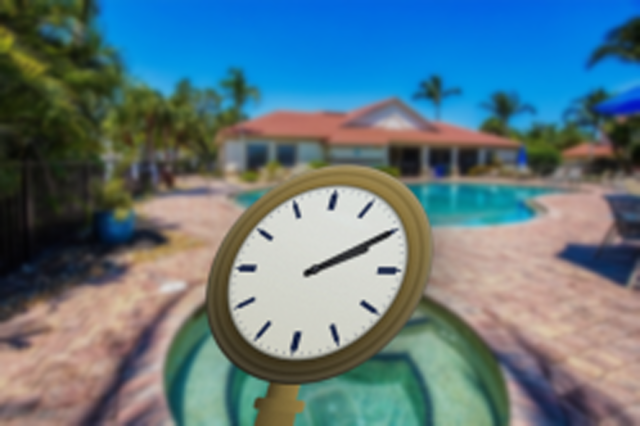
2:10
